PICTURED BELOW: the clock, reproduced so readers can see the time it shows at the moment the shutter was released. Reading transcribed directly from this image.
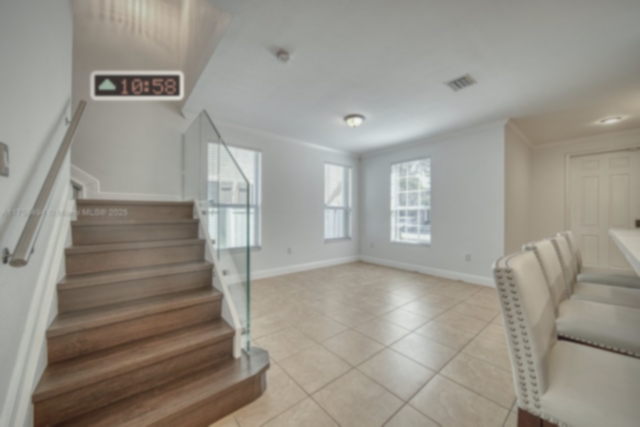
10:58
